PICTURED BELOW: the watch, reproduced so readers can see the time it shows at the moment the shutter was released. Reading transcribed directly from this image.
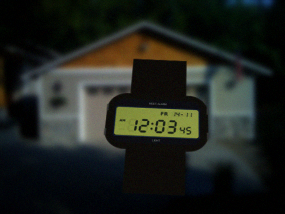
12:03:45
